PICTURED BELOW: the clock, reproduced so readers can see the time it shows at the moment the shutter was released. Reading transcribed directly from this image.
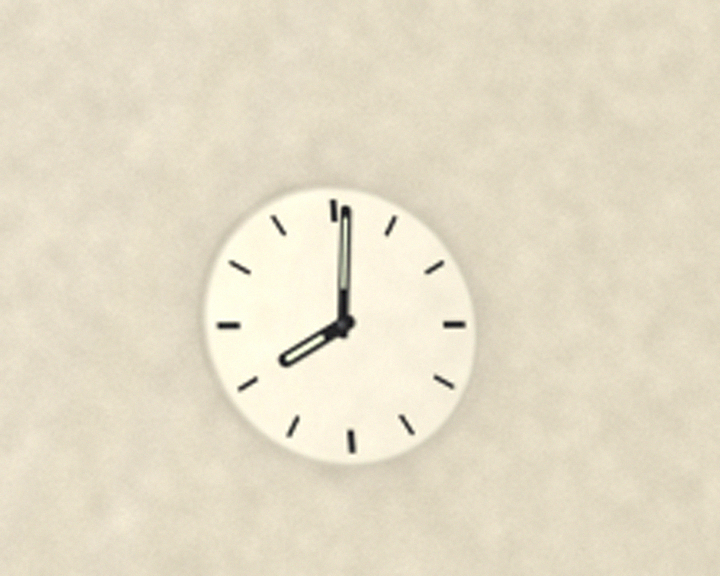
8:01
